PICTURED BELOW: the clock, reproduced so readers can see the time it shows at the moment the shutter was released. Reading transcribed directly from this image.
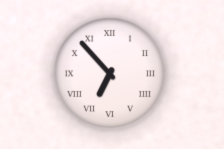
6:53
